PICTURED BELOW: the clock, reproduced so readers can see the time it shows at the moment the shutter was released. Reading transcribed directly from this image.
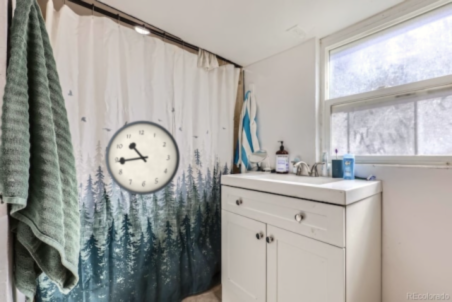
10:44
